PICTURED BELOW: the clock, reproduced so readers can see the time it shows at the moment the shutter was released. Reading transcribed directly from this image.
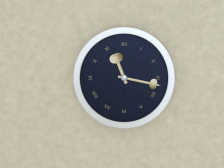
11:17
